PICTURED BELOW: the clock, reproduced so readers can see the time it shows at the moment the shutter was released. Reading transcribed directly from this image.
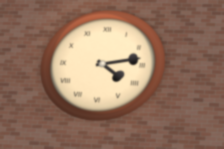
4:13
